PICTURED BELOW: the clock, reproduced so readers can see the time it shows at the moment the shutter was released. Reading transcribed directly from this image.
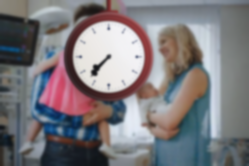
7:37
